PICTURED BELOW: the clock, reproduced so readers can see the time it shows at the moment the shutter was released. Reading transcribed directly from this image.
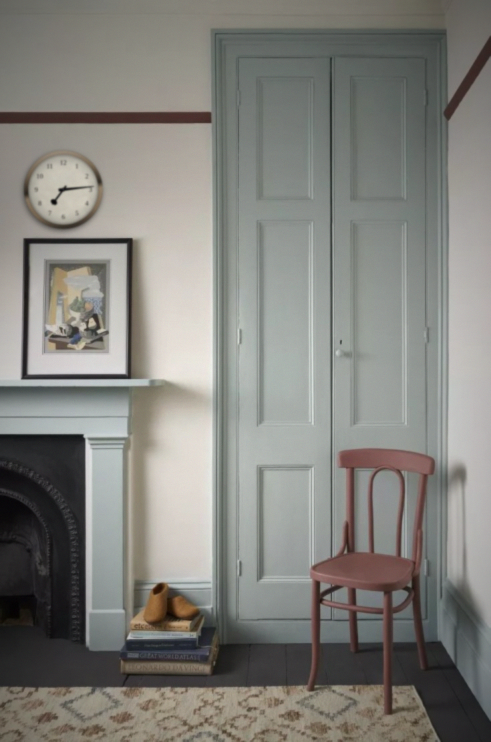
7:14
